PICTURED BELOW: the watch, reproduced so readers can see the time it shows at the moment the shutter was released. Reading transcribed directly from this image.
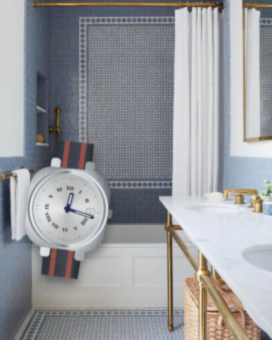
12:17
